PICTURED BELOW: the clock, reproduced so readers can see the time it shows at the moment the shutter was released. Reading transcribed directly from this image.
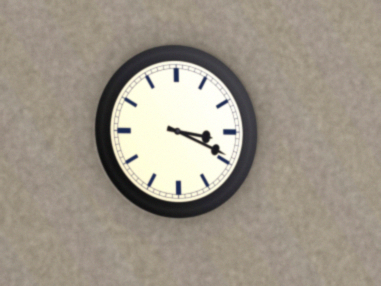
3:19
